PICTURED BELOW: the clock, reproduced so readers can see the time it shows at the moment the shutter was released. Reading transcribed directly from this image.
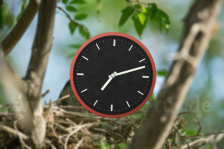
7:12
